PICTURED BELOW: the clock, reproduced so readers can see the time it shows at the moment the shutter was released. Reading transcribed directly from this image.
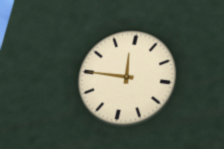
11:45
